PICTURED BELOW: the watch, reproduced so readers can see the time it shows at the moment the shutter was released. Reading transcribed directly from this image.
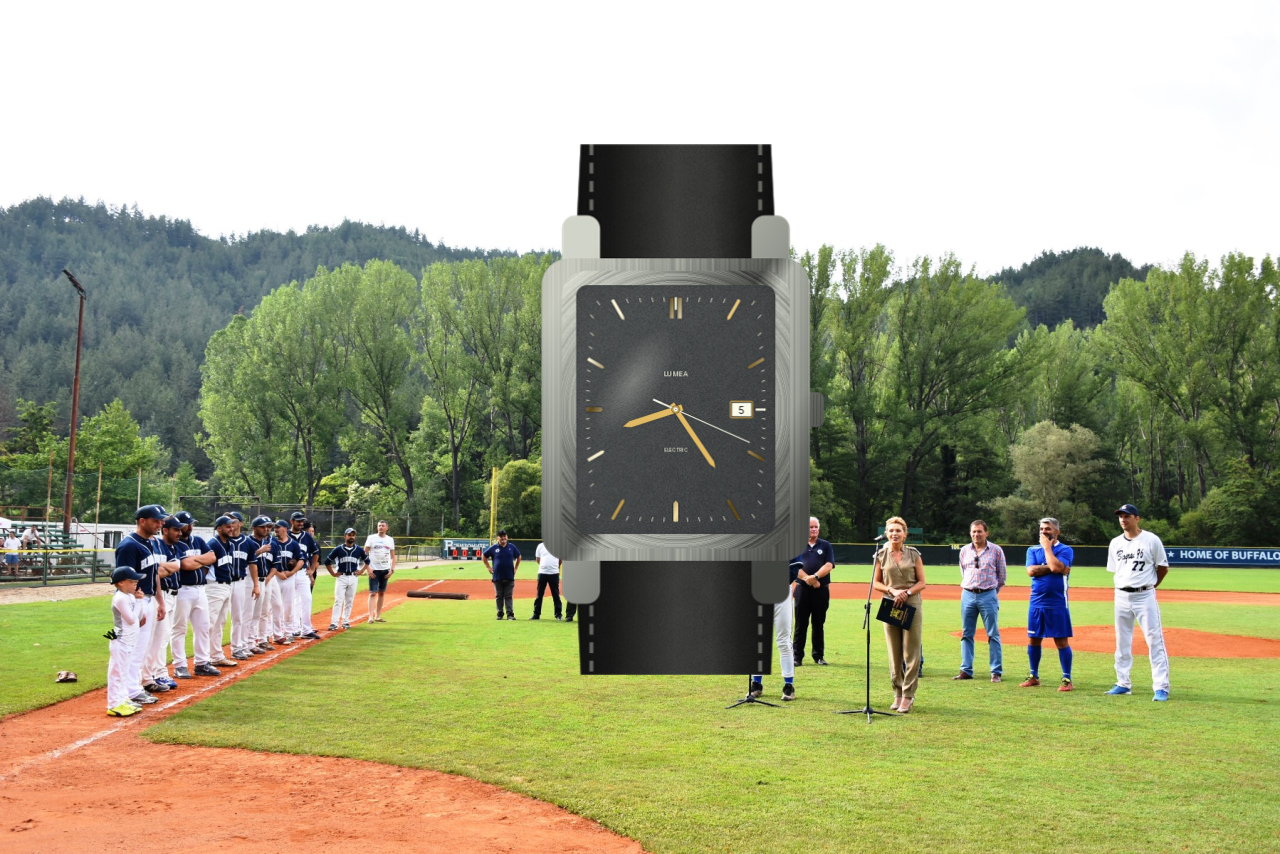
8:24:19
